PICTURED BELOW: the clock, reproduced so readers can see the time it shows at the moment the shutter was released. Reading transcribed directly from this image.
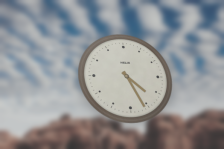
4:26
